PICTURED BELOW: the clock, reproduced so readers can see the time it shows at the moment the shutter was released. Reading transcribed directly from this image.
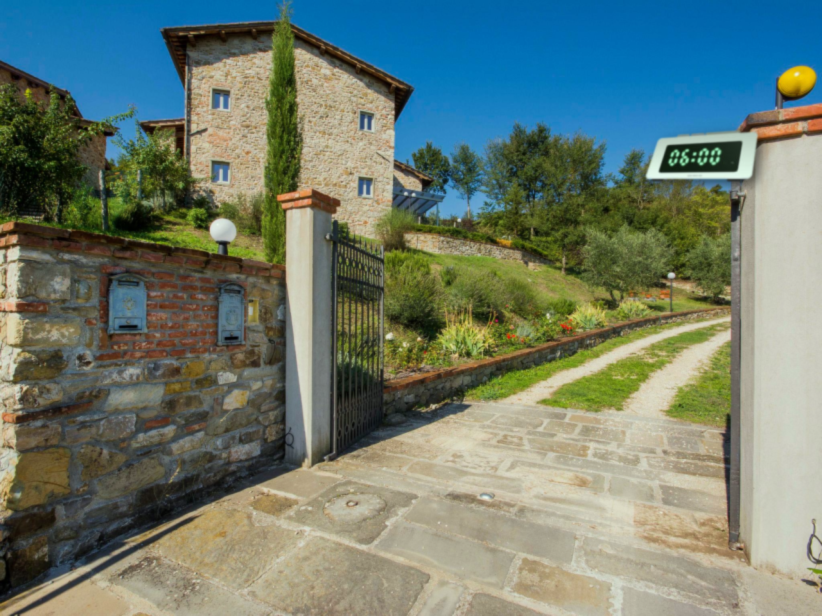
6:00
